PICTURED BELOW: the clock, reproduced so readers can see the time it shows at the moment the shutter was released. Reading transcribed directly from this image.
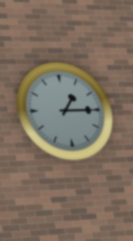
1:15
